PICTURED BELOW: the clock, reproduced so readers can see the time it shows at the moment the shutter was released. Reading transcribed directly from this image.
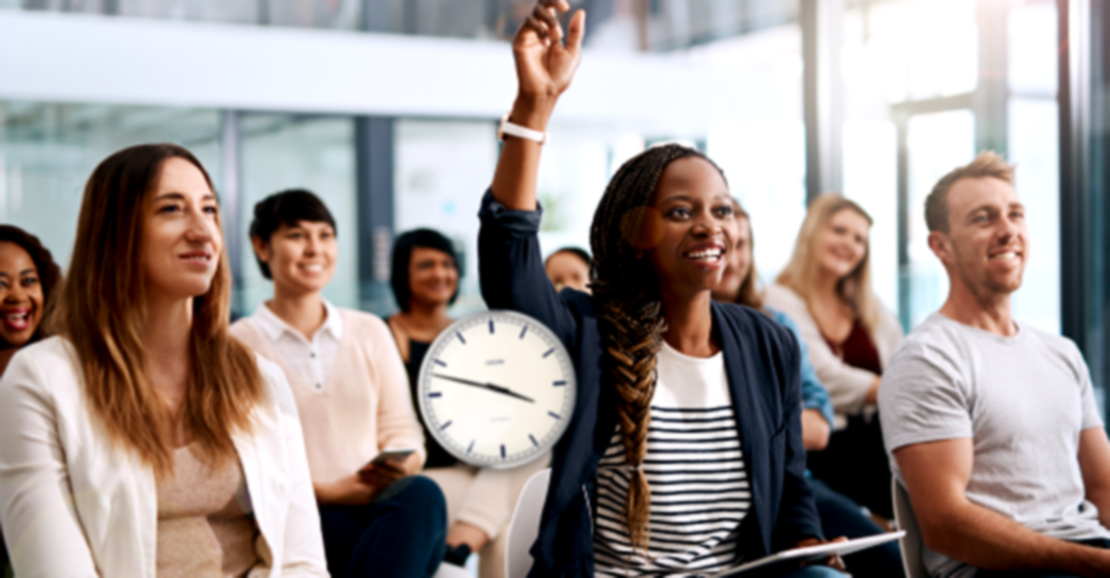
3:48
